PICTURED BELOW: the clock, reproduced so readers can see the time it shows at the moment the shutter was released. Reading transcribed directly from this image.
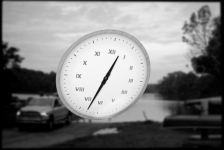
12:33
